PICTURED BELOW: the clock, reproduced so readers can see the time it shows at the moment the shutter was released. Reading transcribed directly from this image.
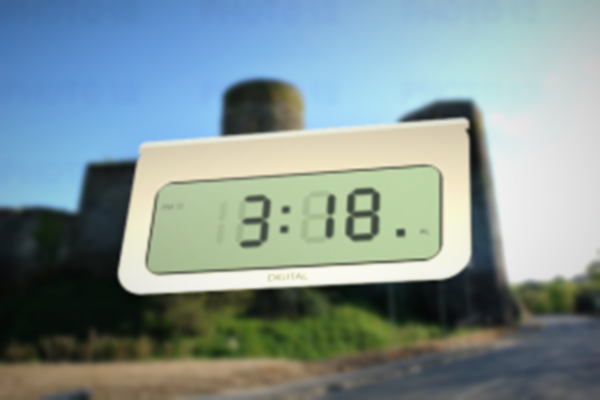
3:18
